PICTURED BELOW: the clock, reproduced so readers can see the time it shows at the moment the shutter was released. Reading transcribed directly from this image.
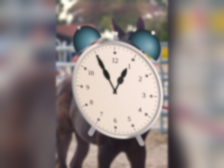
12:55
